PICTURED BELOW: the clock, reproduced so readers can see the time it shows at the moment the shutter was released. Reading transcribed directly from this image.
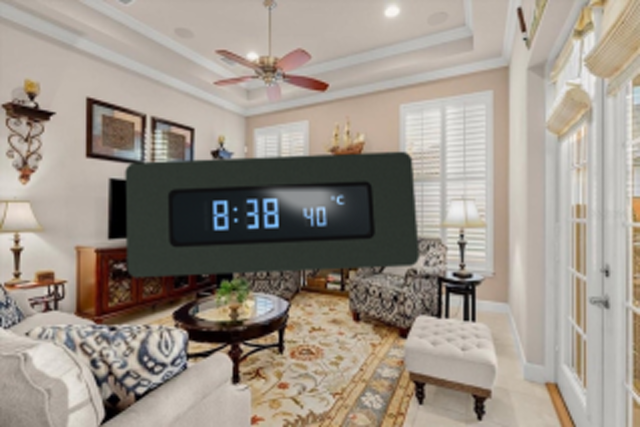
8:38
